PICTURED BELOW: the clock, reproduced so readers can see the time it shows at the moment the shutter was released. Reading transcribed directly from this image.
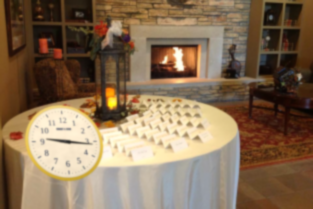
9:16
